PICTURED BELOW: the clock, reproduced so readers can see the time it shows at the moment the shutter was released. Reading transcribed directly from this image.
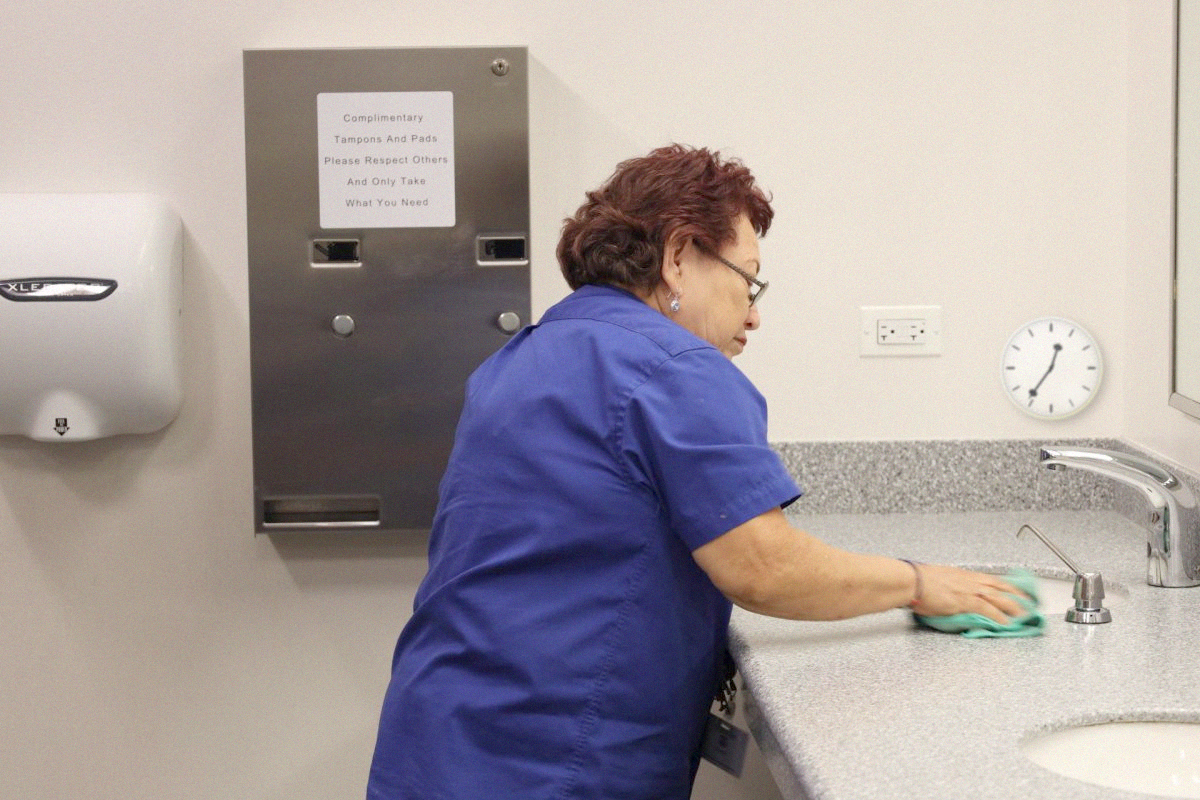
12:36
